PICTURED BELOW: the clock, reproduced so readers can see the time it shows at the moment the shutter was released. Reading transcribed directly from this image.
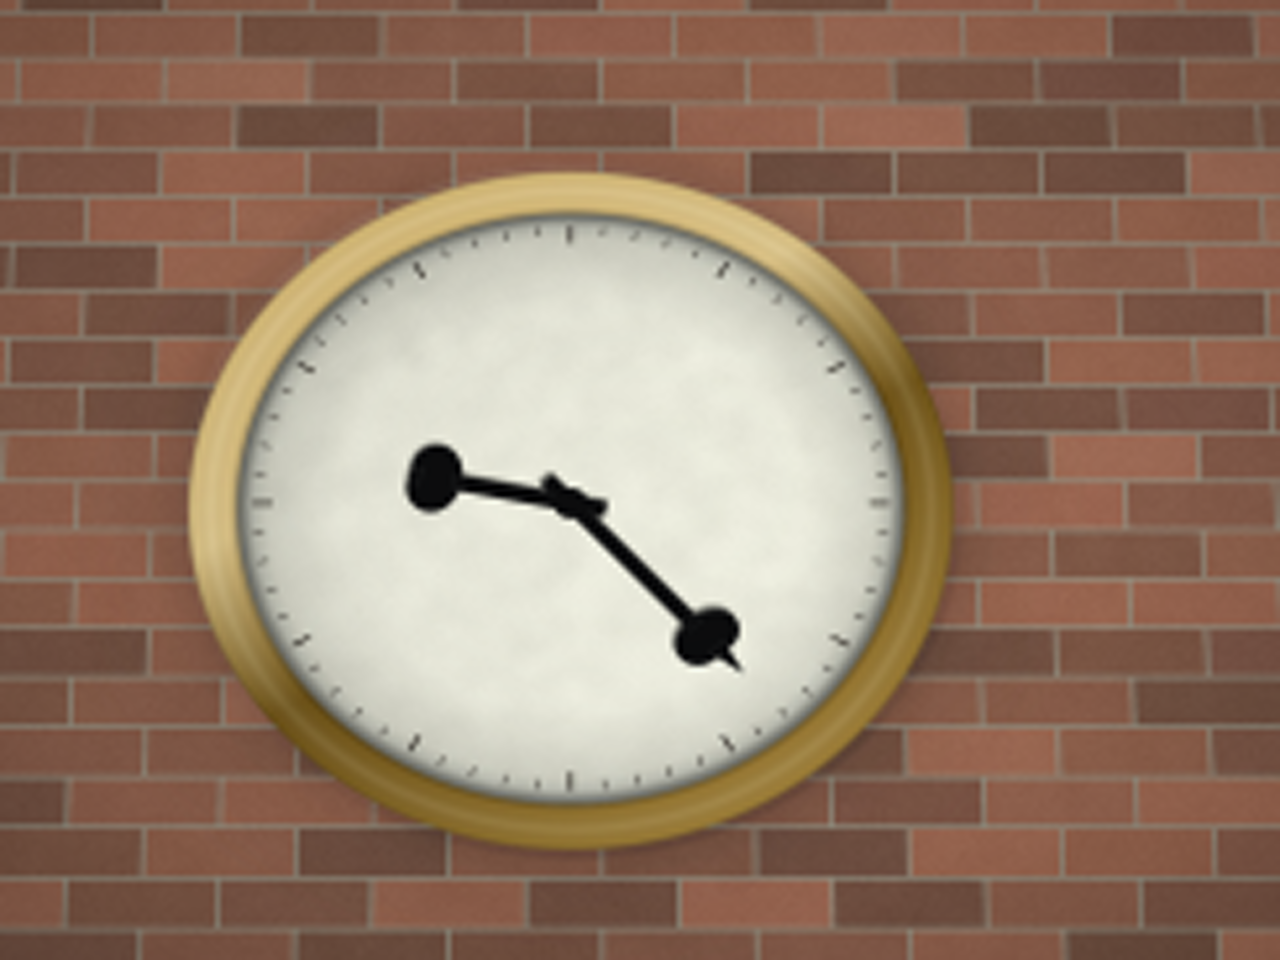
9:23
